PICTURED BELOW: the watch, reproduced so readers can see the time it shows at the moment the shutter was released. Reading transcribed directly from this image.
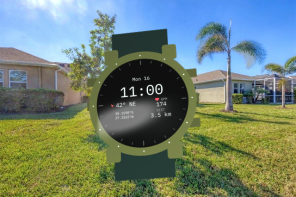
11:00
